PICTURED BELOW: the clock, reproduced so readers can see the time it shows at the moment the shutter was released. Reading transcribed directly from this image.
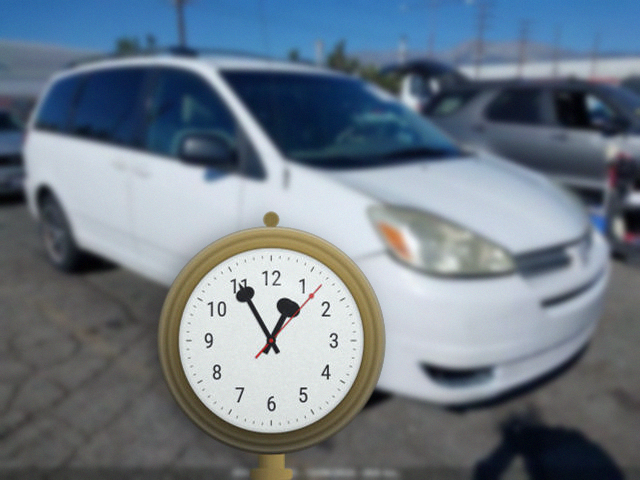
12:55:07
